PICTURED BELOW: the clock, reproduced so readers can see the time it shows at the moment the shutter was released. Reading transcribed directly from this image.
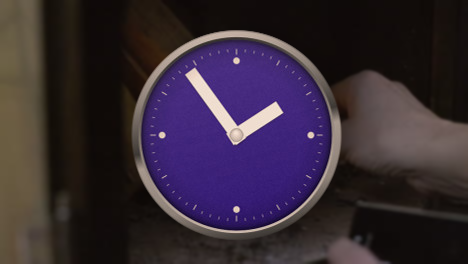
1:54
